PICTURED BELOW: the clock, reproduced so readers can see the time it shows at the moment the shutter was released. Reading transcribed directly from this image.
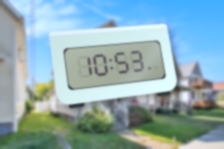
10:53
